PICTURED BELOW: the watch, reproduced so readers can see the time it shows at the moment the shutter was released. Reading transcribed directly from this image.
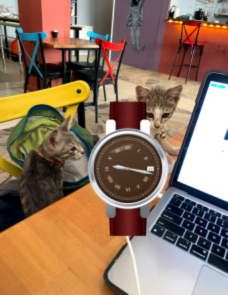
9:17
